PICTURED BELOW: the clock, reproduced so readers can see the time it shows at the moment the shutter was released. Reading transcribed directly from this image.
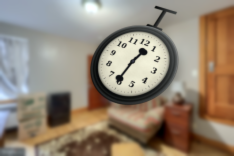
12:31
